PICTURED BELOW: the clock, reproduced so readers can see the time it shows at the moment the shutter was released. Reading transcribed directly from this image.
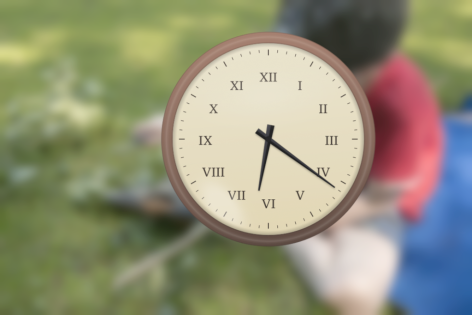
6:21
